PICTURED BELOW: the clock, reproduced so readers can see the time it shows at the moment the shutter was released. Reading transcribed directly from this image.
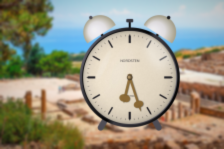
6:27
